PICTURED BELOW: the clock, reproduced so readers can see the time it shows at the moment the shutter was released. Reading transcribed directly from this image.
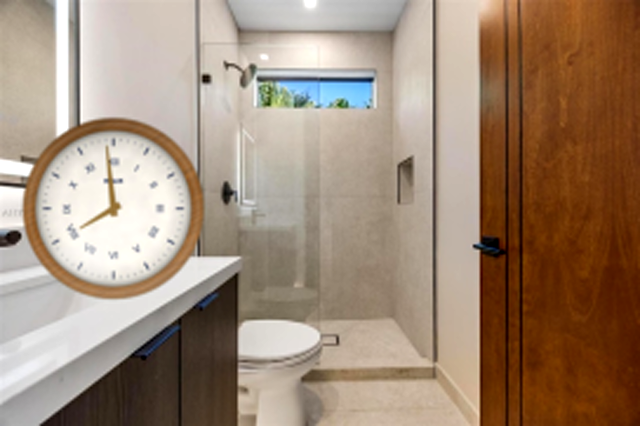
7:59
